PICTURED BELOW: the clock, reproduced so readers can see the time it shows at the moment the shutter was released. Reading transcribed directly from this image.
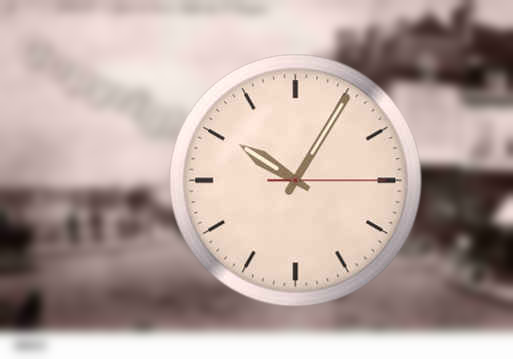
10:05:15
